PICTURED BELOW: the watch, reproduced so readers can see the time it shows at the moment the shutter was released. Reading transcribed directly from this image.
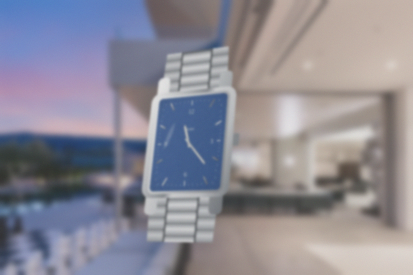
11:23
